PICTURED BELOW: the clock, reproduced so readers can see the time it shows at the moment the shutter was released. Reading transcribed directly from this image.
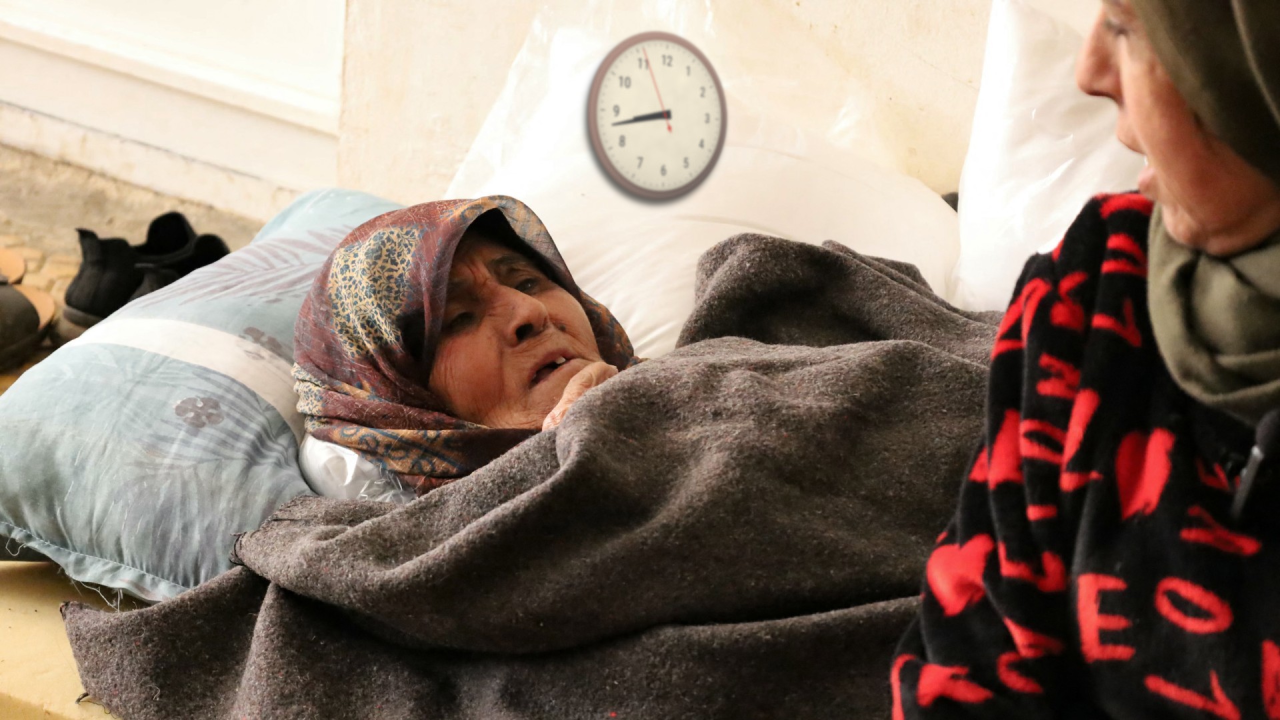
8:42:56
